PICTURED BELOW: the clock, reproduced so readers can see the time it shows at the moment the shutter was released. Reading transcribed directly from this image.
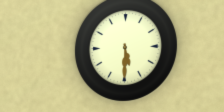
5:30
